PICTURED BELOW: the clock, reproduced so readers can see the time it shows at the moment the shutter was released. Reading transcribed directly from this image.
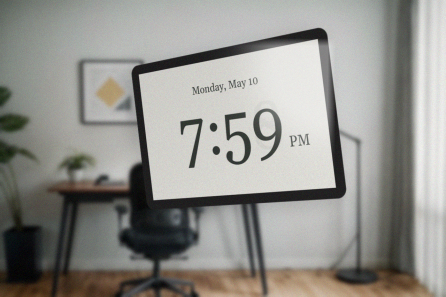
7:59
